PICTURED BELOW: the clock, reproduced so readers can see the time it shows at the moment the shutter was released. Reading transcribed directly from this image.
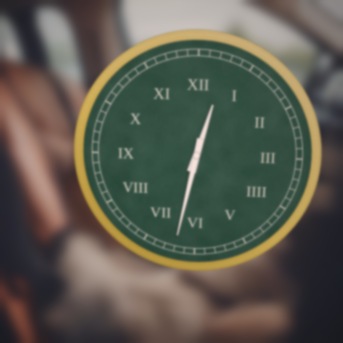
12:32
